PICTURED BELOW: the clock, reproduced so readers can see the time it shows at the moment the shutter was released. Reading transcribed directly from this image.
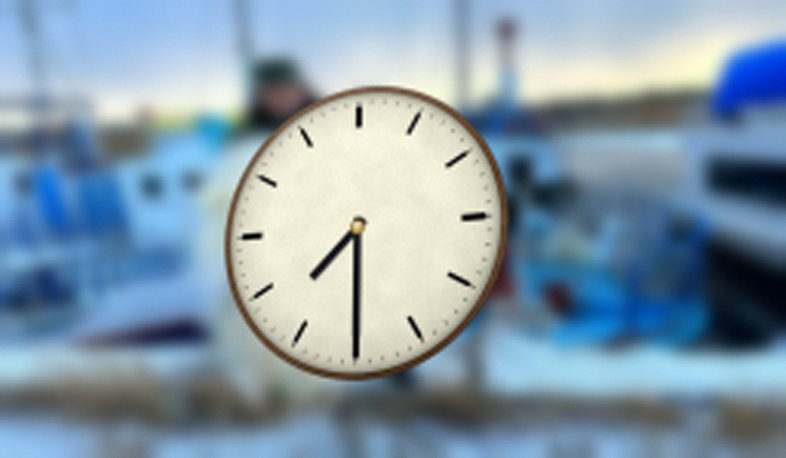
7:30
